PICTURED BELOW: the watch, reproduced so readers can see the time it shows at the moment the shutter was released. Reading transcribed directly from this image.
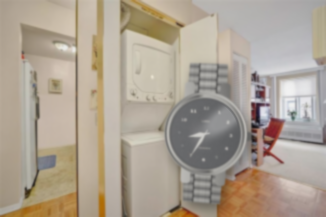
8:35
